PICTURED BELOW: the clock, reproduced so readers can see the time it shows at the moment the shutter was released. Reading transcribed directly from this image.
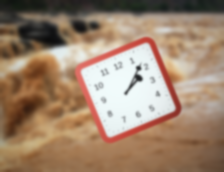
2:08
